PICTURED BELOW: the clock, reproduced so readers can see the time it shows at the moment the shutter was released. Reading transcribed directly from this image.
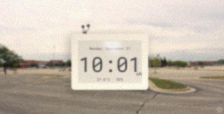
10:01
